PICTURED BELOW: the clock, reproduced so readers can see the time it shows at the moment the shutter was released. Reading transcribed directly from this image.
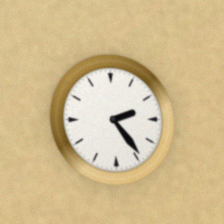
2:24
